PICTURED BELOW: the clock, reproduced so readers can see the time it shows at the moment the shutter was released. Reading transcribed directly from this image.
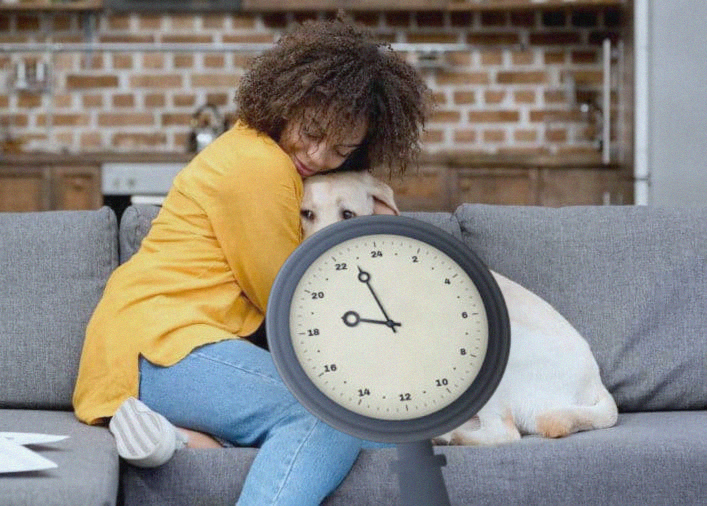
18:57
